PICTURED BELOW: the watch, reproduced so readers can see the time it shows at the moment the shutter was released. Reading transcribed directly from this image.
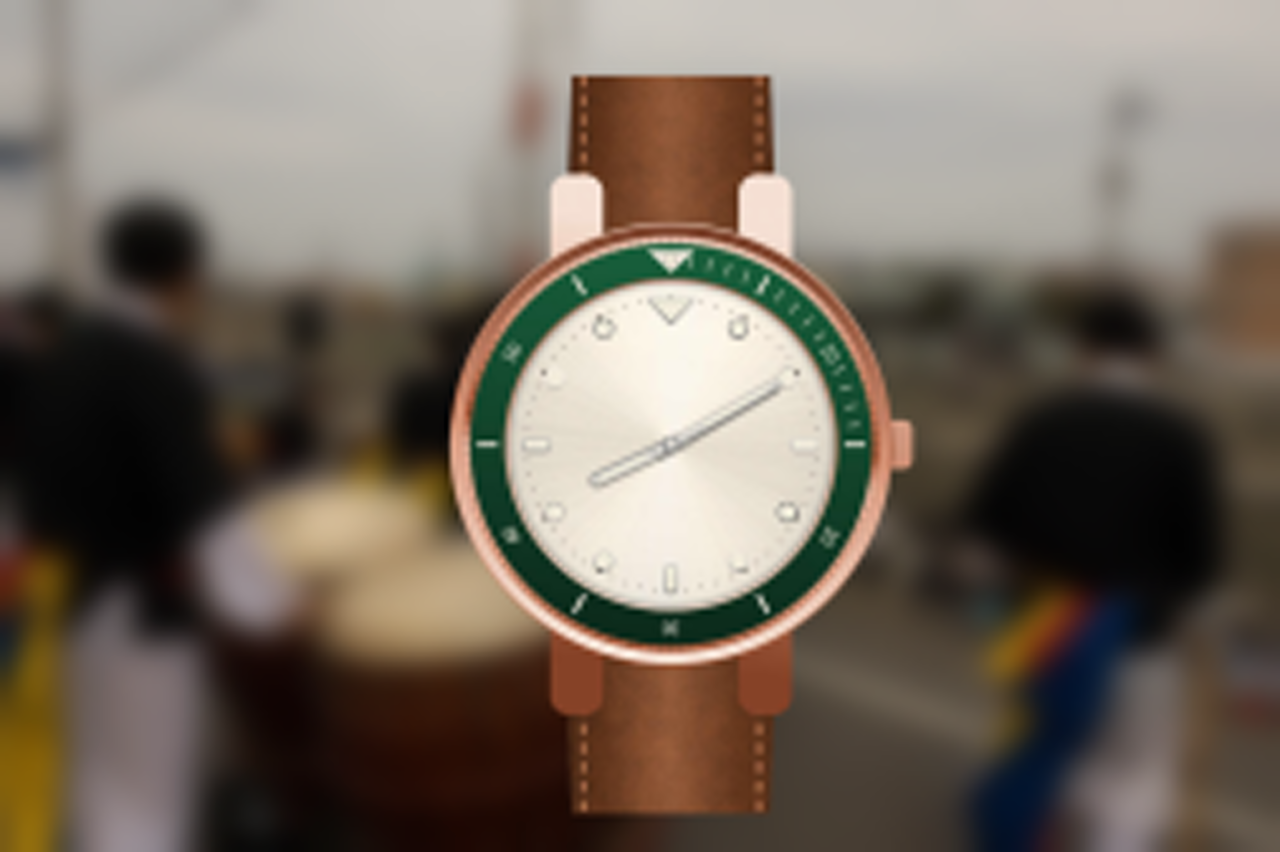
8:10
